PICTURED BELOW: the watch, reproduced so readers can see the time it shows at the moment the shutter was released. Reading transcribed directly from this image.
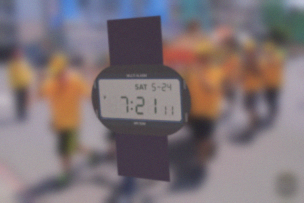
7:21:11
